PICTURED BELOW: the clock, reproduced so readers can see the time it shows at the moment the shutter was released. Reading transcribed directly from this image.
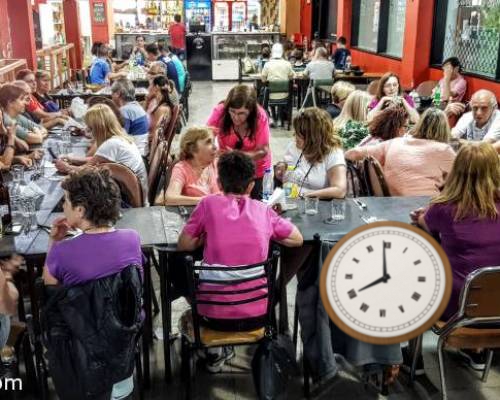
7:59
